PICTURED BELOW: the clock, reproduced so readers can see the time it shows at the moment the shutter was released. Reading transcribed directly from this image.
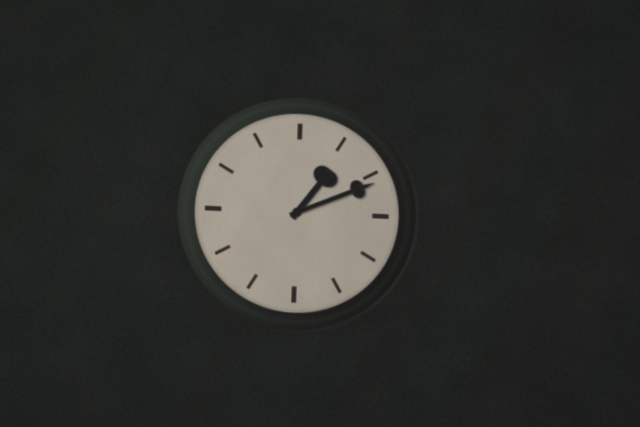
1:11
